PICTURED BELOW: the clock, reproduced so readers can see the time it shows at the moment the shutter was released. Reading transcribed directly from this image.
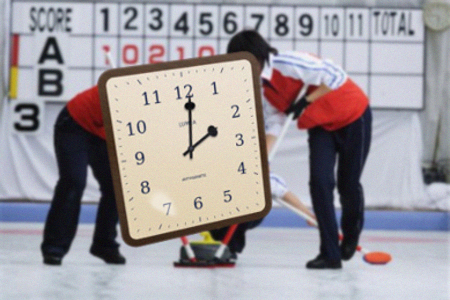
2:01
